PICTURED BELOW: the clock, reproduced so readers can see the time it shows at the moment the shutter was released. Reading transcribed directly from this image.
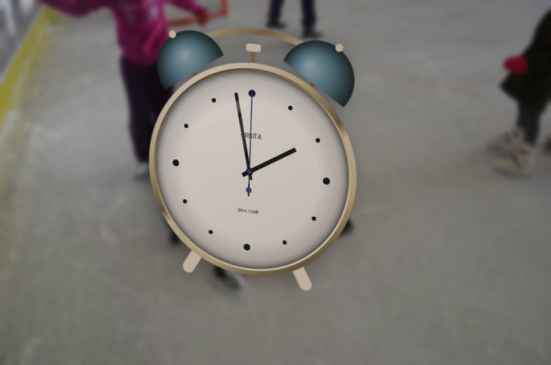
1:58:00
